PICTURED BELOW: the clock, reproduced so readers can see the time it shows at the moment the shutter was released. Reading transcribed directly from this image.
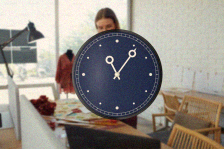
11:06
